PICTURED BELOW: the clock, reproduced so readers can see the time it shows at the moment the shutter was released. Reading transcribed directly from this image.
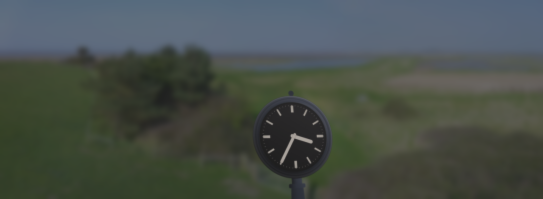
3:35
